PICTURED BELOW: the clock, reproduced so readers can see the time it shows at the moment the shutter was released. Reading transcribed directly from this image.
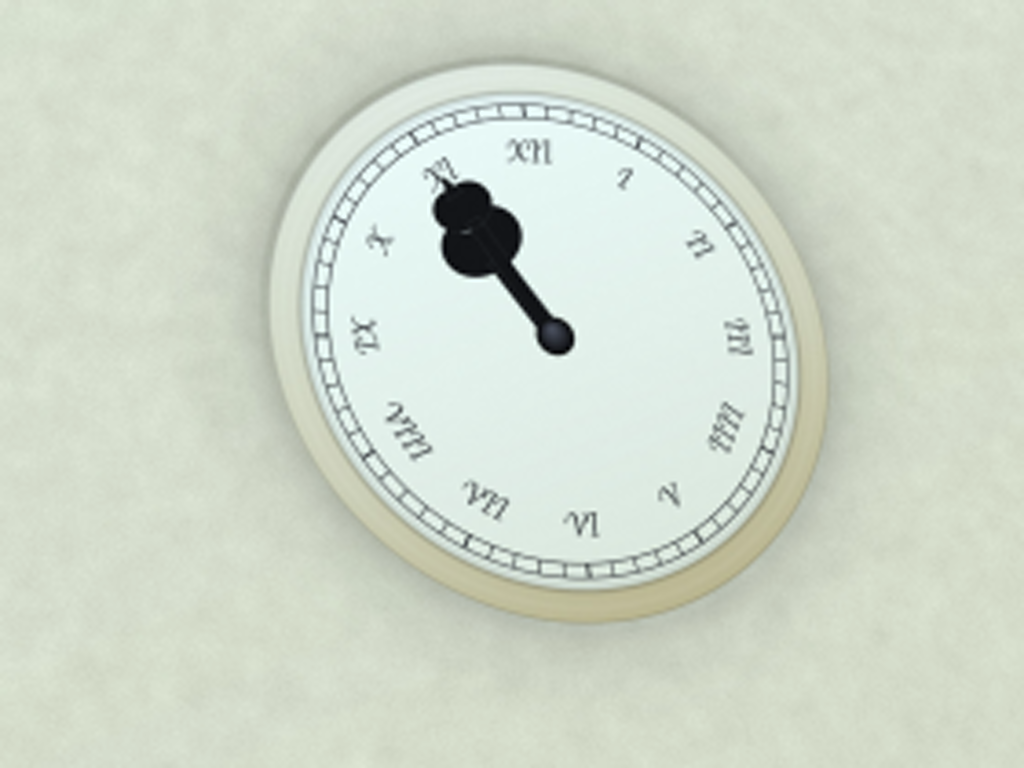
10:55
